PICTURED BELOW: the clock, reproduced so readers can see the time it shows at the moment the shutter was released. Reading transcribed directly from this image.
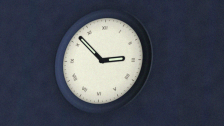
2:52
